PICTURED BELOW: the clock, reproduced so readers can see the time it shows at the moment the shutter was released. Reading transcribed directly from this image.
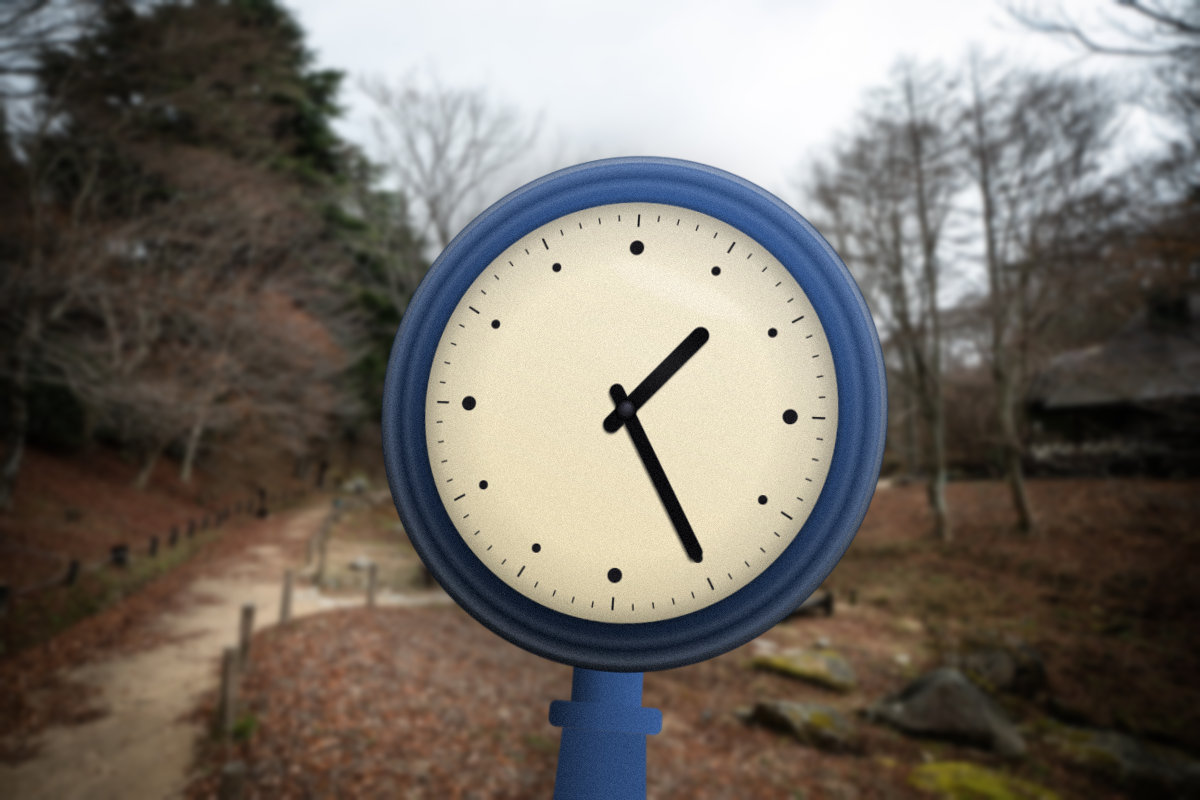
1:25
